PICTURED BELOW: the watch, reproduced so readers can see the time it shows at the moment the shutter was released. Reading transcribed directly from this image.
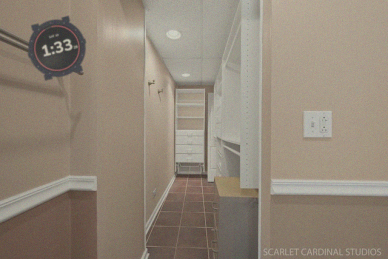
1:33
